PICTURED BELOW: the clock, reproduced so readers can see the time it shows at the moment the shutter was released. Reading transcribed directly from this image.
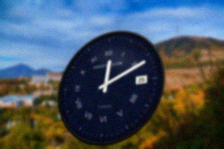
12:11
